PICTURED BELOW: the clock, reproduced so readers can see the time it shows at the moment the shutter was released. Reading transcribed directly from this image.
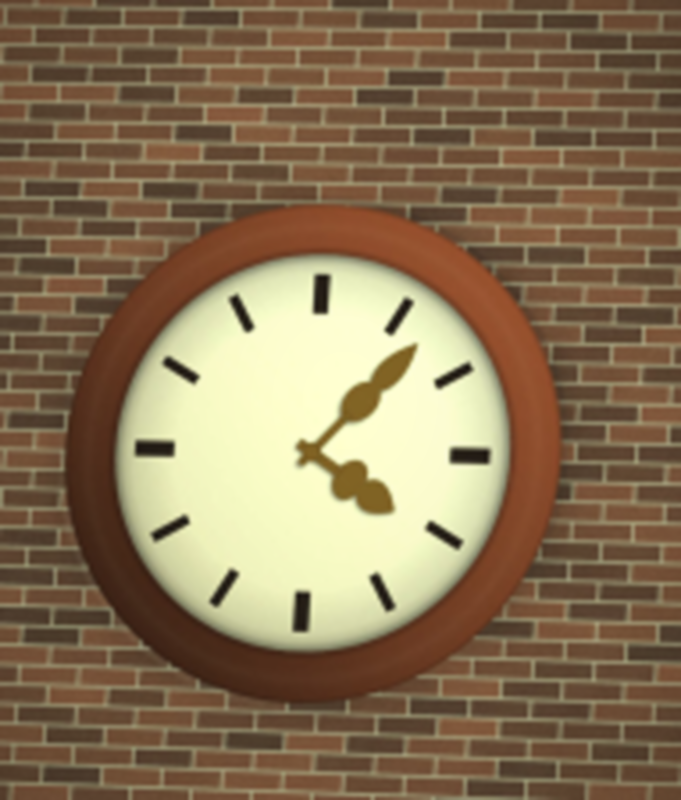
4:07
